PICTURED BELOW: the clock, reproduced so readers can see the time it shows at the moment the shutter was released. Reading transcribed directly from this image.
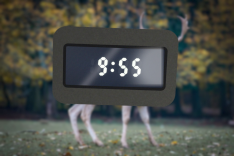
9:55
